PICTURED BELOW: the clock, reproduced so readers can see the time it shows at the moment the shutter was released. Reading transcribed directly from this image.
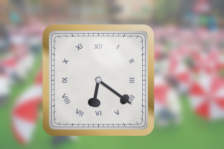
6:21
